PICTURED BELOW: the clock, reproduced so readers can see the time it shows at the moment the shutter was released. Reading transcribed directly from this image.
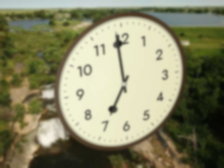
6:59
